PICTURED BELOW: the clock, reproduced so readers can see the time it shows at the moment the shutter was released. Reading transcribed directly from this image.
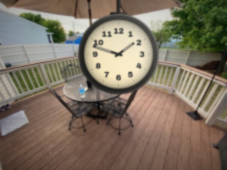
1:48
